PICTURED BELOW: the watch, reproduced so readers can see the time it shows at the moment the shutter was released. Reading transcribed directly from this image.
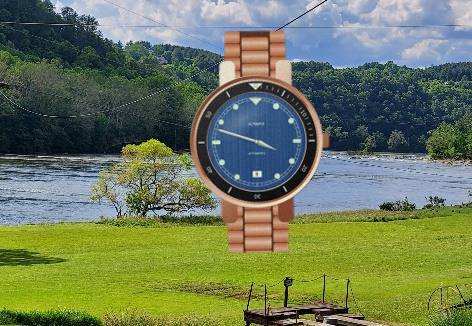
3:48
